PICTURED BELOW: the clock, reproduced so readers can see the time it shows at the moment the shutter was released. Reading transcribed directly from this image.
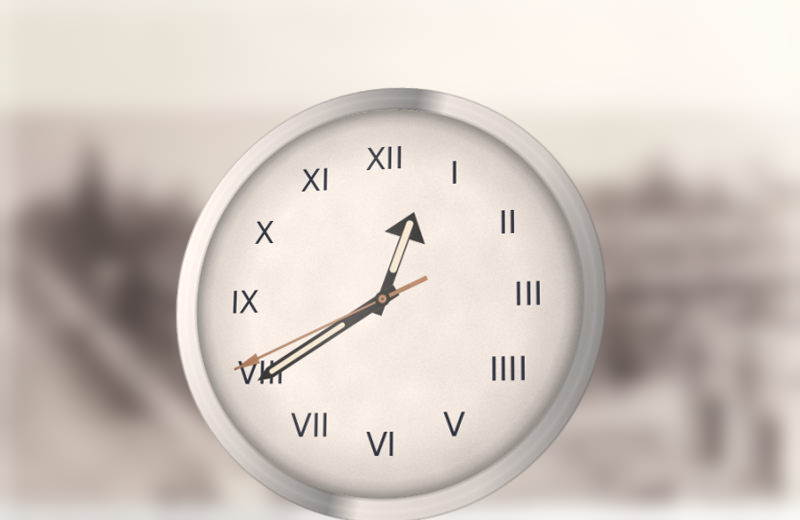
12:39:41
